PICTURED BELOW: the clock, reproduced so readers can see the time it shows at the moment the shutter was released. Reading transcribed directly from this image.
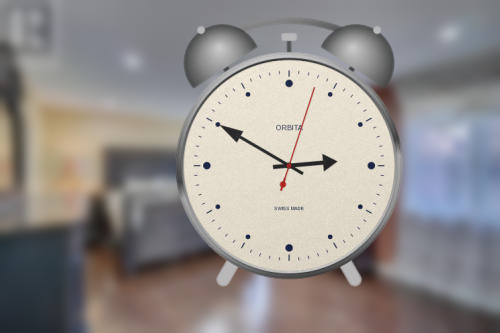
2:50:03
